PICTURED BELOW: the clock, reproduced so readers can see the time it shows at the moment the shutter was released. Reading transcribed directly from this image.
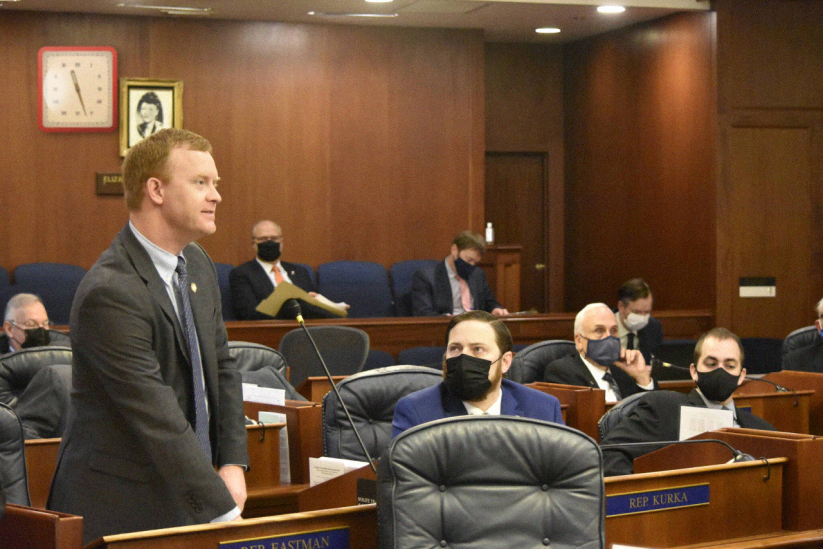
11:27
